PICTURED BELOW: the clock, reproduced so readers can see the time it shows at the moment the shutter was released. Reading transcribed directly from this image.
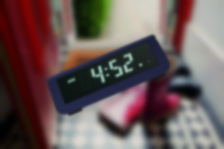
4:52
